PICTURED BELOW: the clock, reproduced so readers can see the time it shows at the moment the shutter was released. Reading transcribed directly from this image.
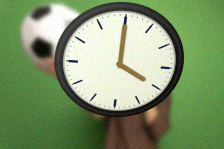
4:00
